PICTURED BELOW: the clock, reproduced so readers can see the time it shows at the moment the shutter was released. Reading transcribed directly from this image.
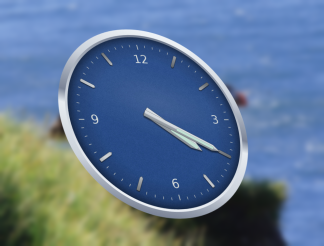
4:20
